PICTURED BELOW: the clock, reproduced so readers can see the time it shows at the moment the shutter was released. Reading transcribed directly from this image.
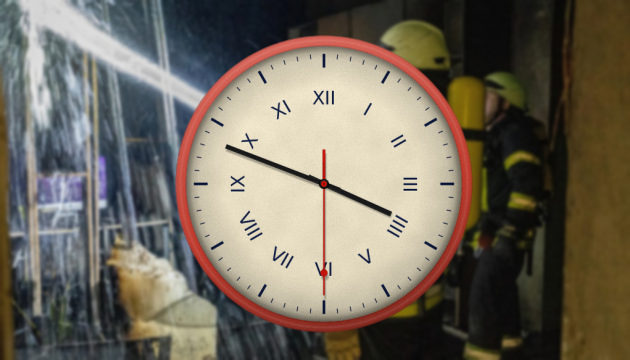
3:48:30
